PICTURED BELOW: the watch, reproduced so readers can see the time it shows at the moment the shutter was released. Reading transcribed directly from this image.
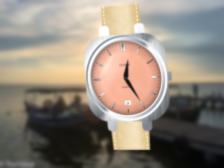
12:25
